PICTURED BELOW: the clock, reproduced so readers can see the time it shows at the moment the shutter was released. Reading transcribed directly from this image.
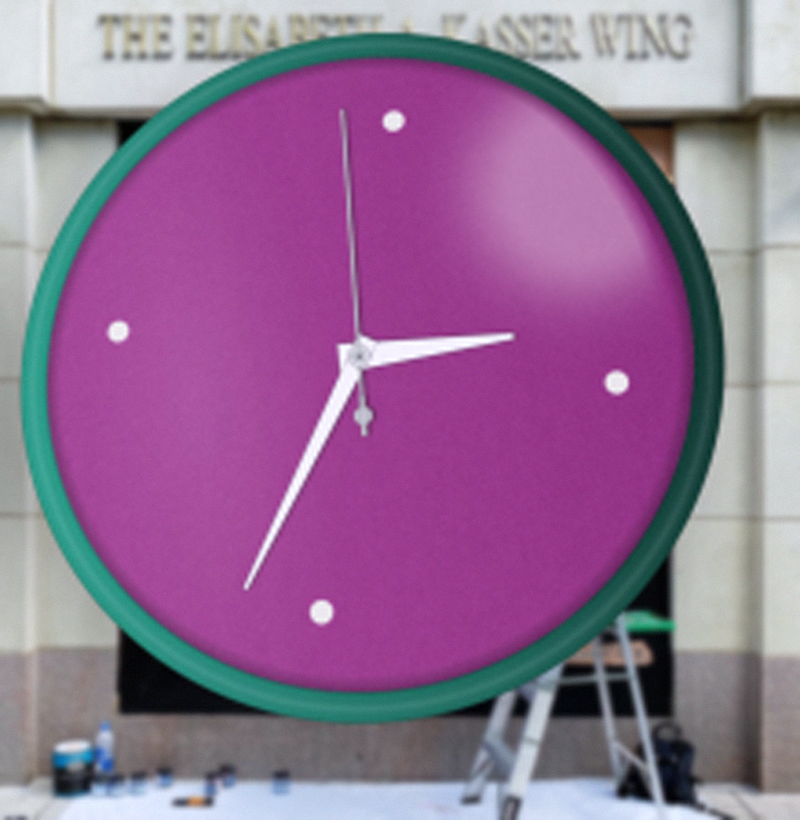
2:32:58
